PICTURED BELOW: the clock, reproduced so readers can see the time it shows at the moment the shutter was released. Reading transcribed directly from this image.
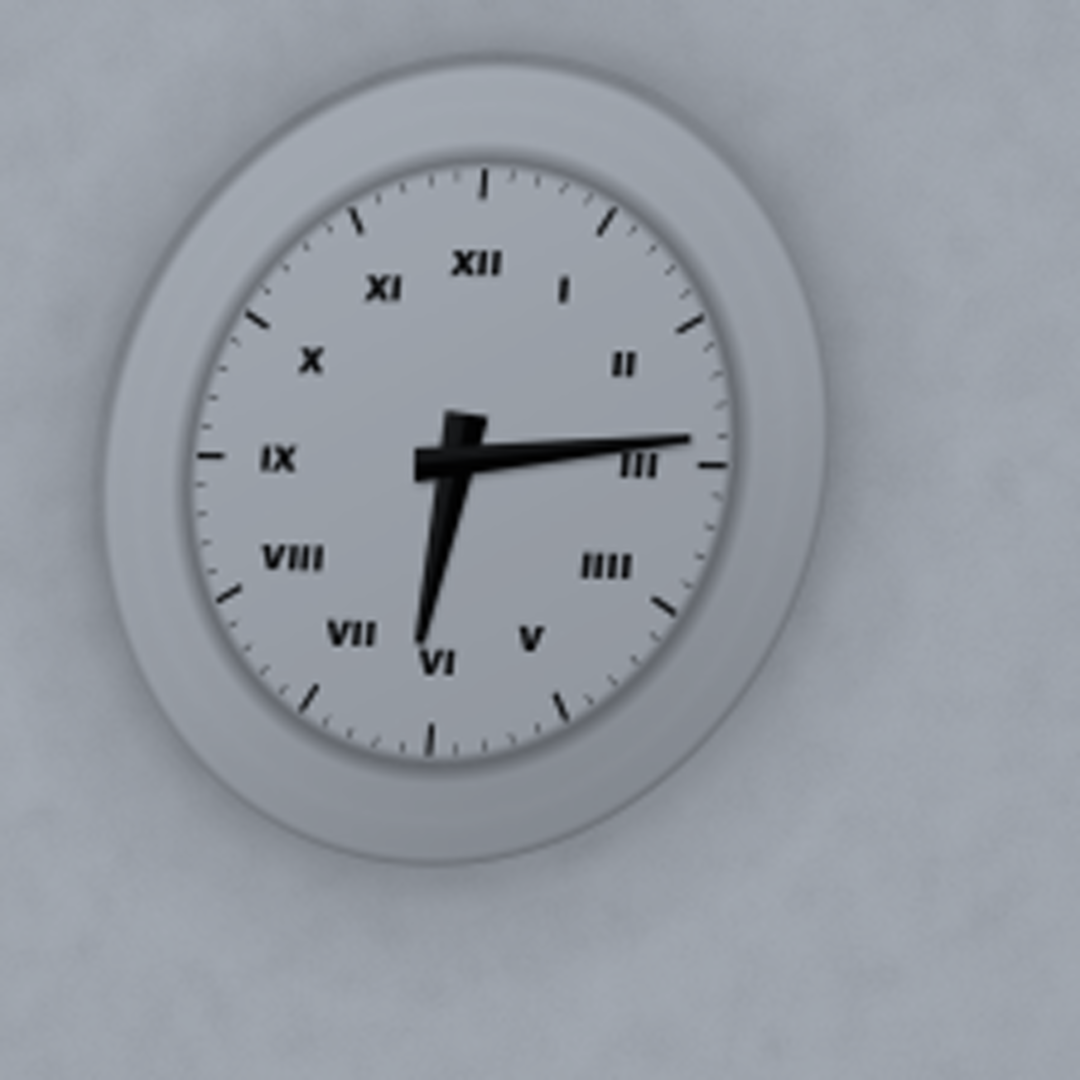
6:14
